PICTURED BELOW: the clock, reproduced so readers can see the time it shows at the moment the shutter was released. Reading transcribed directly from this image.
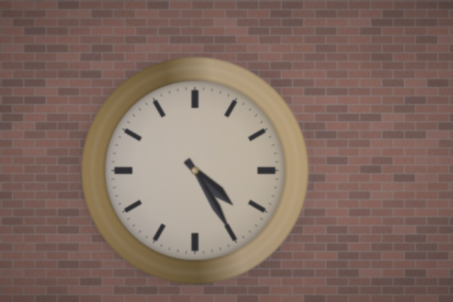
4:25
